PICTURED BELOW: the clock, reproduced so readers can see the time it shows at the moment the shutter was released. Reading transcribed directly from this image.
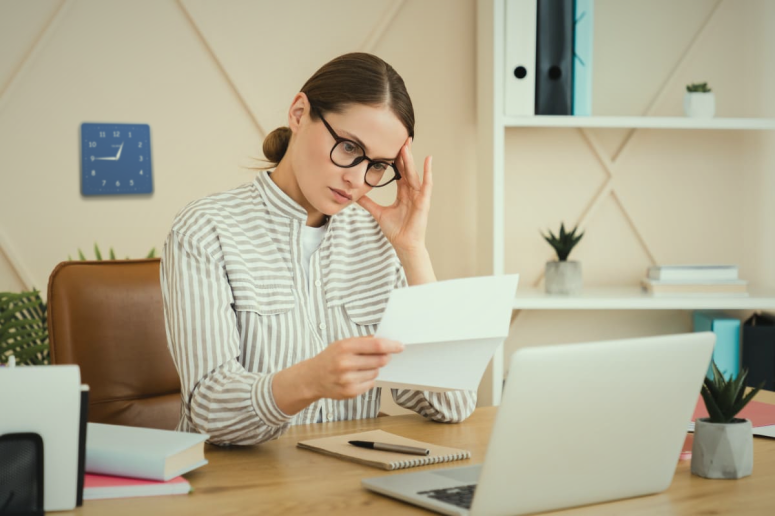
12:45
